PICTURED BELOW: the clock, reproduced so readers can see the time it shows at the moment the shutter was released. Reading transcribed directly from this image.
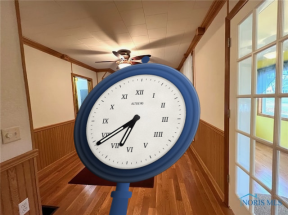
6:39
